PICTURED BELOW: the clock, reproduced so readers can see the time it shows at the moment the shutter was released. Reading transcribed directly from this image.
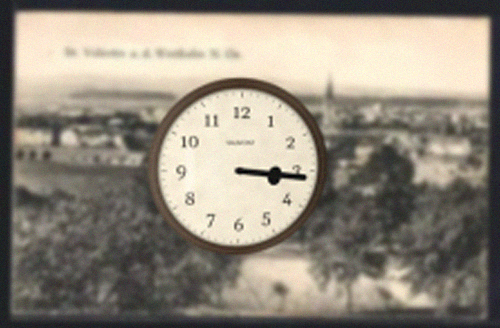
3:16
